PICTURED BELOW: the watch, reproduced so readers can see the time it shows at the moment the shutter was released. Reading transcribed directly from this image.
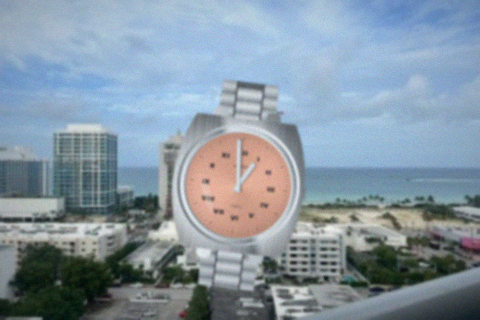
12:59
